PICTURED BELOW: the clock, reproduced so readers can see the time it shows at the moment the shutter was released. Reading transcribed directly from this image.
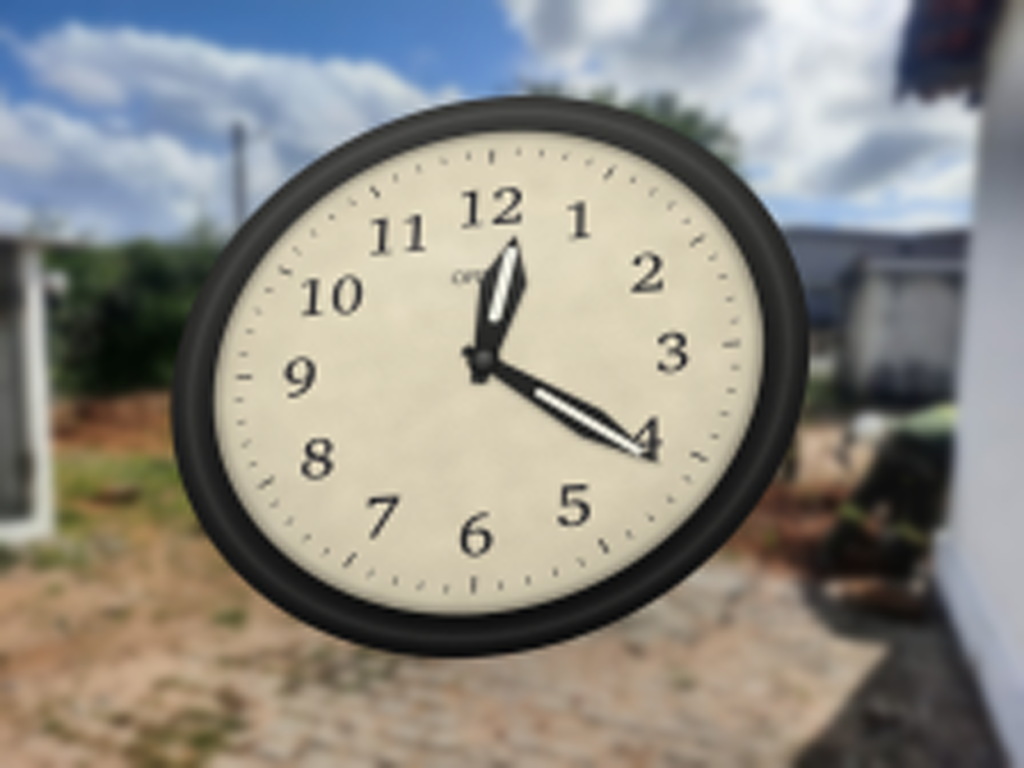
12:21
